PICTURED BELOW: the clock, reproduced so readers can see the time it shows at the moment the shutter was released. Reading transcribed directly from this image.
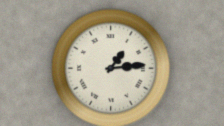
1:14
